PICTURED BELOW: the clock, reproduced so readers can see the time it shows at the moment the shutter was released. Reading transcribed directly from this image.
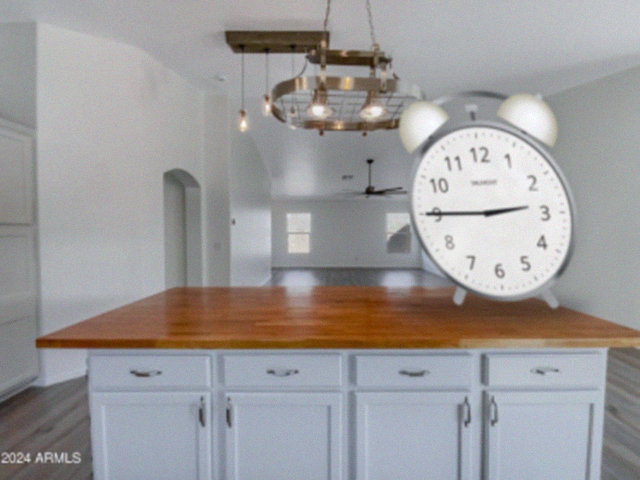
2:45
